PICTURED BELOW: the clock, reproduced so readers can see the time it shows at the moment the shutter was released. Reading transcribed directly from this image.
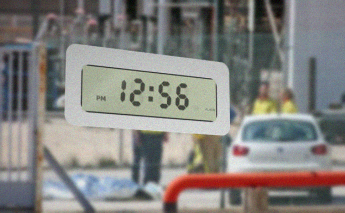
12:56
